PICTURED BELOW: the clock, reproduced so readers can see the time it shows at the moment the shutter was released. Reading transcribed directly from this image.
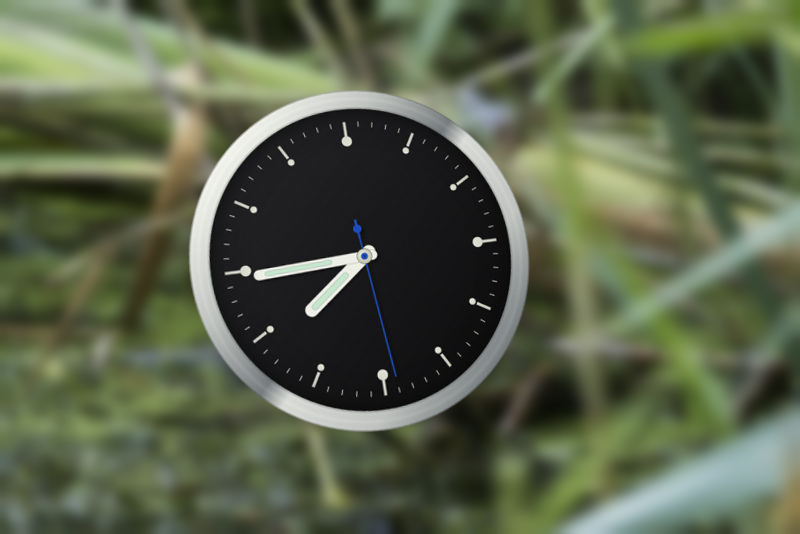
7:44:29
